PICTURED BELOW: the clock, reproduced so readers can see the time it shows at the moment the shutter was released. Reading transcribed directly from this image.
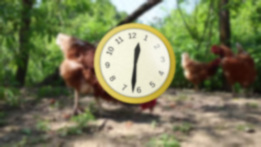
12:32
